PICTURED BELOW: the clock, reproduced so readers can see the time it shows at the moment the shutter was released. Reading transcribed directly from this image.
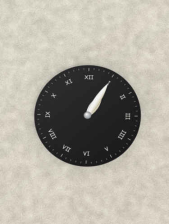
1:05
